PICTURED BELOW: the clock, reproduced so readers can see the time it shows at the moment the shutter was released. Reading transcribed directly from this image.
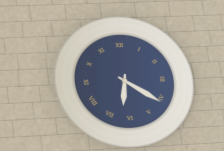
6:21
